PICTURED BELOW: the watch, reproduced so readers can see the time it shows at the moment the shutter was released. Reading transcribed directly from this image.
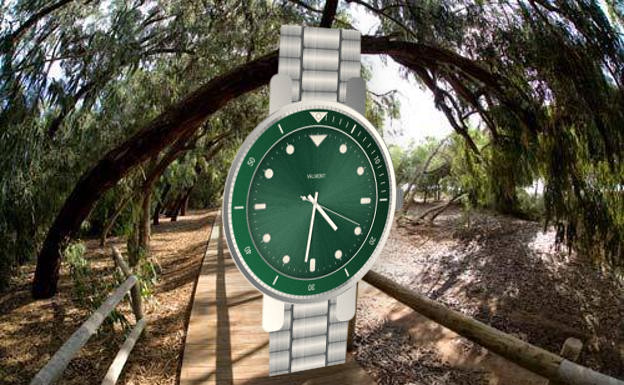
4:31:19
